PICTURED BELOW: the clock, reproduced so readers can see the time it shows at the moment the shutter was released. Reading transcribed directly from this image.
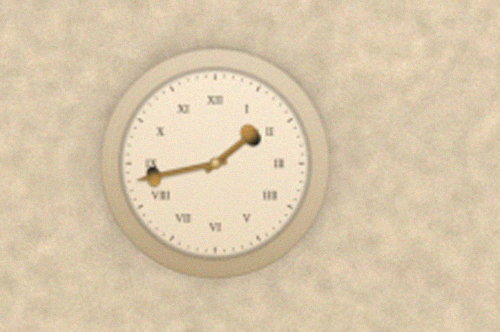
1:43
